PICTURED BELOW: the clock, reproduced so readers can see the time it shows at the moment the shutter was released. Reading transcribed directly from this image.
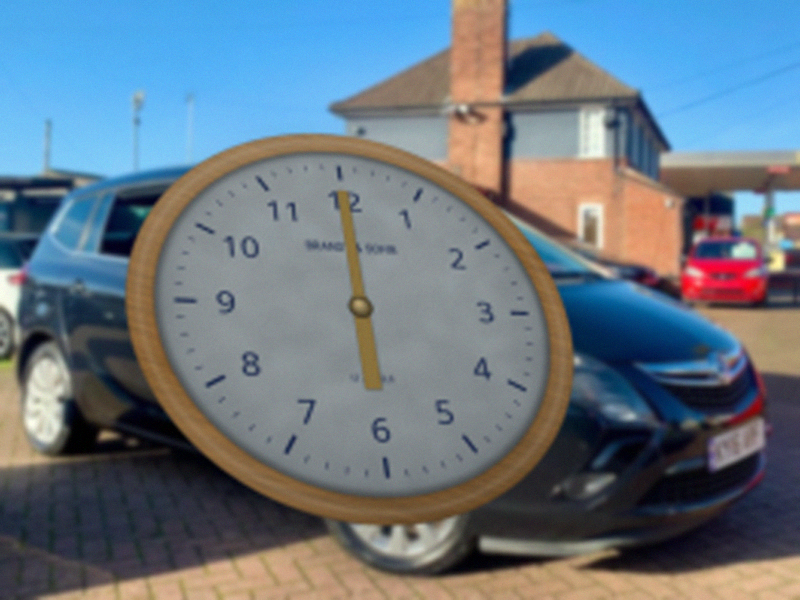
6:00
